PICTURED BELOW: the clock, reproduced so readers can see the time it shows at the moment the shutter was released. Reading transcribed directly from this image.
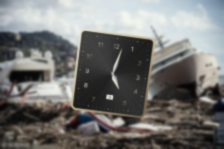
5:02
